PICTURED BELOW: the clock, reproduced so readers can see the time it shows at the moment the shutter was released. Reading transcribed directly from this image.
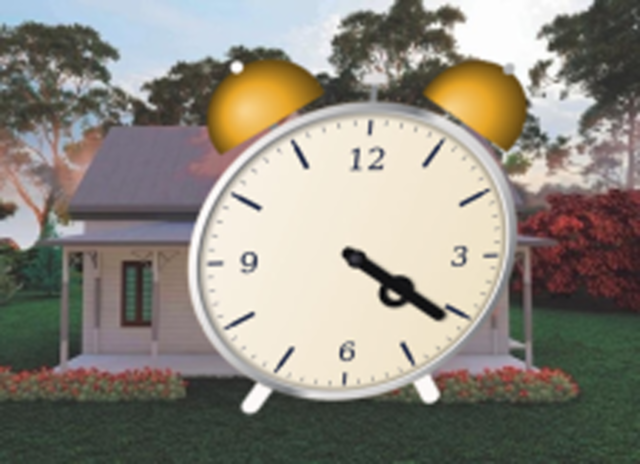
4:21
